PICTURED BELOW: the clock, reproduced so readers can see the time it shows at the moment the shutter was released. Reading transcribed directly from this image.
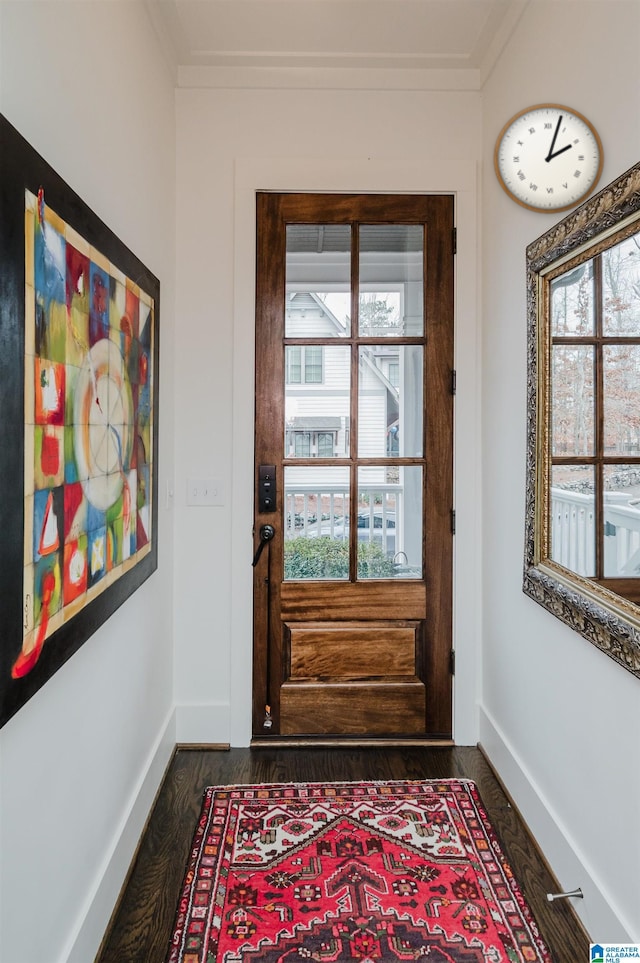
2:03
